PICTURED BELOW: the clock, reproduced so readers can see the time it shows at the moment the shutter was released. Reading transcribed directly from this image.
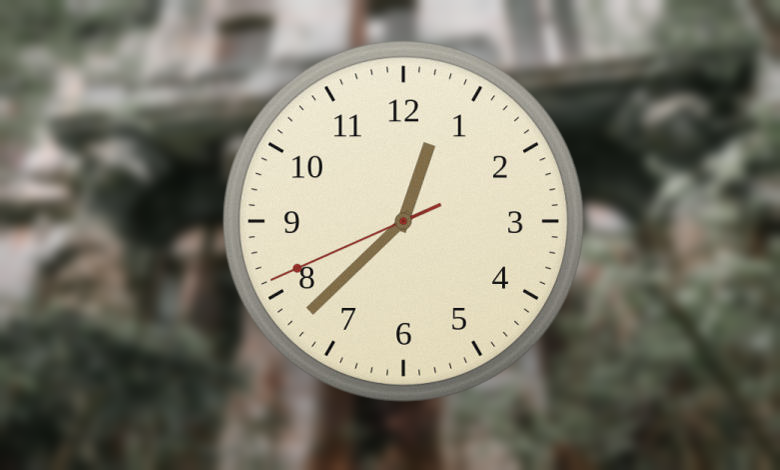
12:37:41
